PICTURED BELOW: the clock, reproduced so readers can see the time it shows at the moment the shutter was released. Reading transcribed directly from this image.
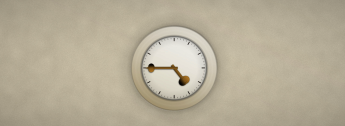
4:45
